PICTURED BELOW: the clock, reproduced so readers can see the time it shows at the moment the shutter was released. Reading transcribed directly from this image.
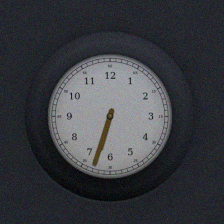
6:33
